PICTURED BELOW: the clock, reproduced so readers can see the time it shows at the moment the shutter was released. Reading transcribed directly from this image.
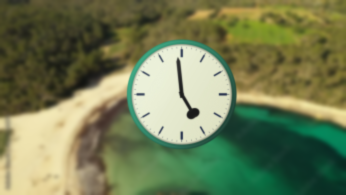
4:59
